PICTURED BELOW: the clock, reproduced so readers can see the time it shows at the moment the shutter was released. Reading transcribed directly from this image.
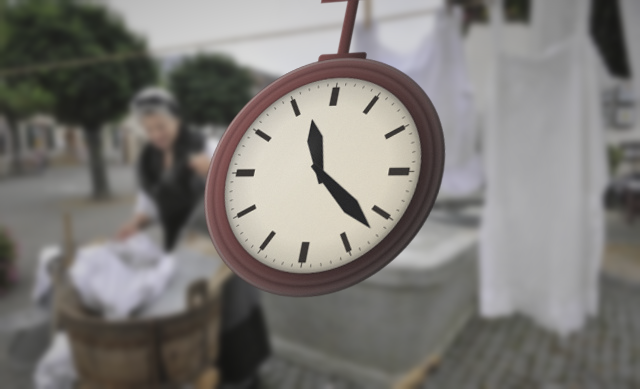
11:22
